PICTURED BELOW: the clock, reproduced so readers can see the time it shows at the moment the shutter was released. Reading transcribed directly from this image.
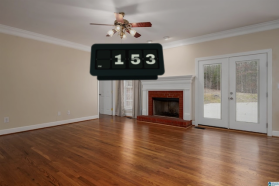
1:53
